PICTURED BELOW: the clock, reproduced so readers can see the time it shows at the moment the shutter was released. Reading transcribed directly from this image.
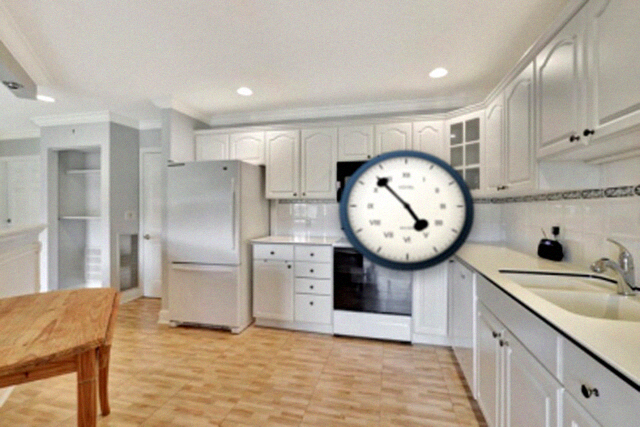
4:53
